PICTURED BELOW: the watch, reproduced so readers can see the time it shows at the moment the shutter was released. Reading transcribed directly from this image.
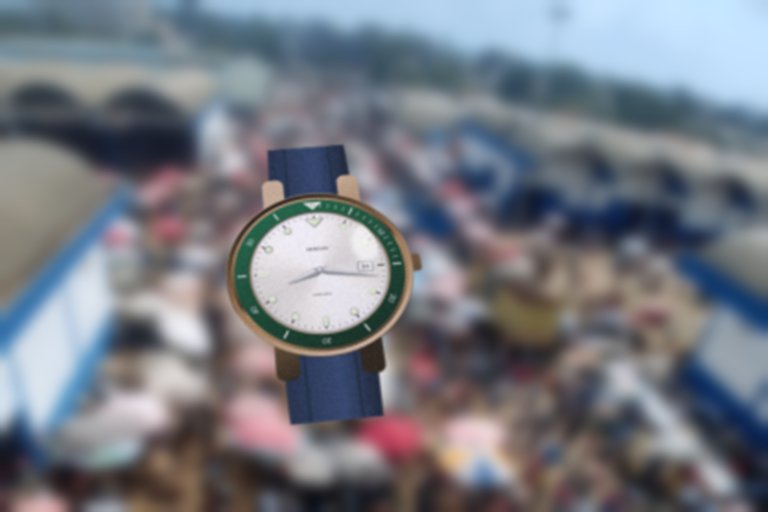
8:17
